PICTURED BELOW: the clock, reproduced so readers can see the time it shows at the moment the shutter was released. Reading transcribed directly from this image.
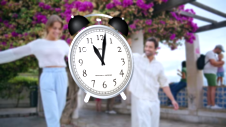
11:02
